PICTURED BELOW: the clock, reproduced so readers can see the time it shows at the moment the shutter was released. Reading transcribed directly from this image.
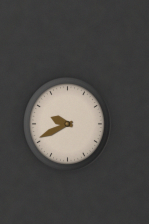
9:41
